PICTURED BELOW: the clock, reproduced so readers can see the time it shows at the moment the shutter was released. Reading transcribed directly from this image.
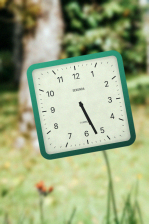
5:27
